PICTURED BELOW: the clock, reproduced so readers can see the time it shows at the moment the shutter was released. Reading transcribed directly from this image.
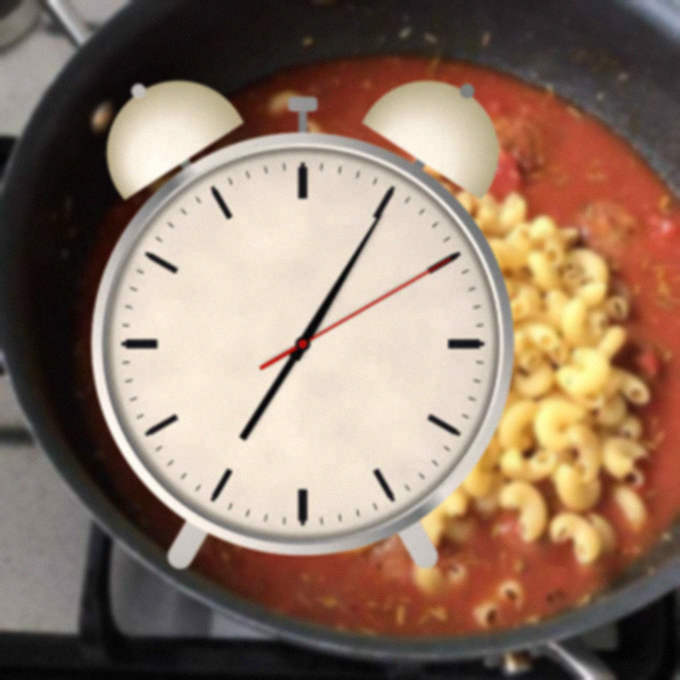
7:05:10
